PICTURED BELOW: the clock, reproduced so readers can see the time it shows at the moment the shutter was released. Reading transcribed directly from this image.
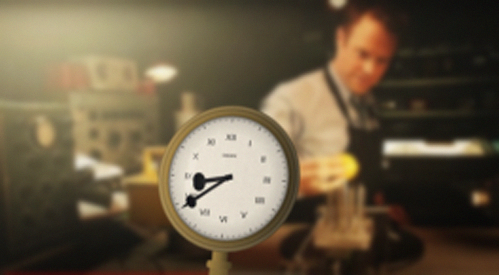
8:39
